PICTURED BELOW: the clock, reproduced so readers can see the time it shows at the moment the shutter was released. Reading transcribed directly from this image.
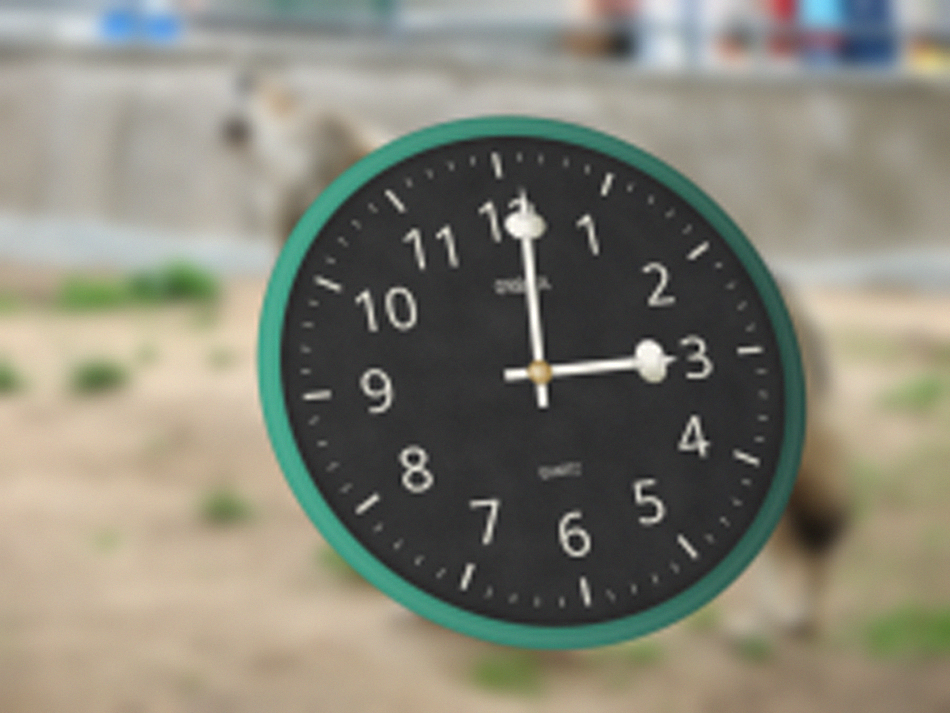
3:01
